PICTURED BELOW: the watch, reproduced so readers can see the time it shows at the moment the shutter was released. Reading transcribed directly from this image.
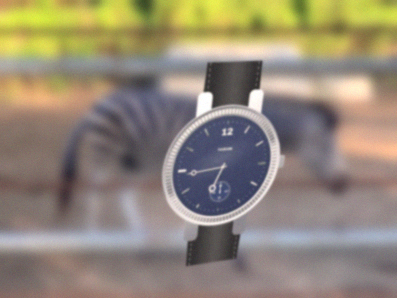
6:44
